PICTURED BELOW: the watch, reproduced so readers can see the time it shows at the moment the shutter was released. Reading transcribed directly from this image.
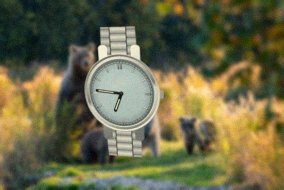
6:46
